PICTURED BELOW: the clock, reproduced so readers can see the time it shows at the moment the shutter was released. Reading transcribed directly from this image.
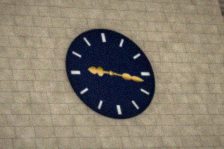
9:17
